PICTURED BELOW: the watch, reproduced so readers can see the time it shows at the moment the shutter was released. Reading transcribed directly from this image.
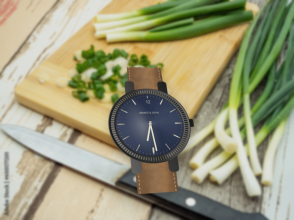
6:29
